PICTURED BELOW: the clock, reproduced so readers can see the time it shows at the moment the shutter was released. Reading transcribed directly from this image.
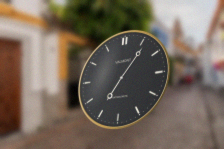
7:06
